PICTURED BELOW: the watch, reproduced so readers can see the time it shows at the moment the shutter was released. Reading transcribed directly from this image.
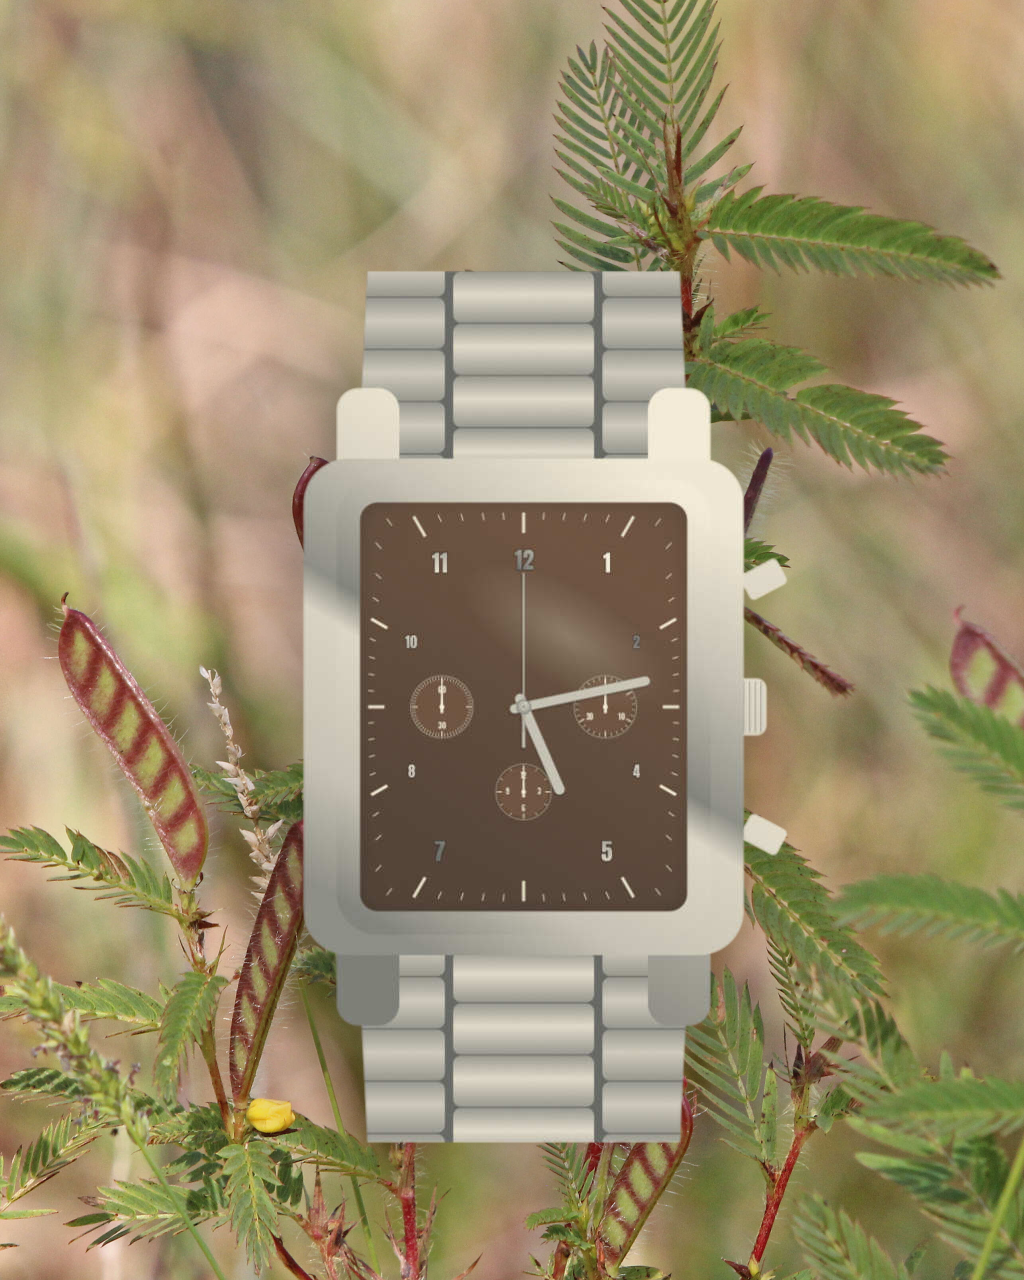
5:13
